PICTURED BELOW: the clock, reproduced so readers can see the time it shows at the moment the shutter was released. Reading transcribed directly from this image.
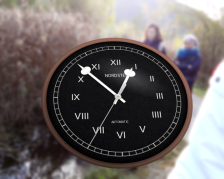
12:52:35
